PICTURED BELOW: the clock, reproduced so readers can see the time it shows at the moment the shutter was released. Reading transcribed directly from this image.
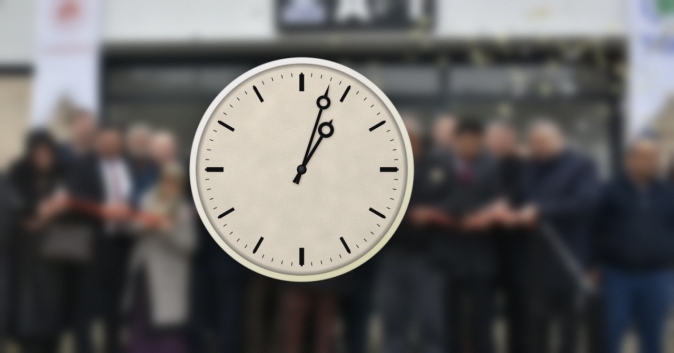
1:03
